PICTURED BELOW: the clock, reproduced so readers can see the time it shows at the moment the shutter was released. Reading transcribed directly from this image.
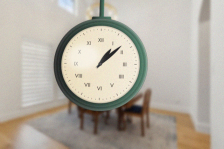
1:08
